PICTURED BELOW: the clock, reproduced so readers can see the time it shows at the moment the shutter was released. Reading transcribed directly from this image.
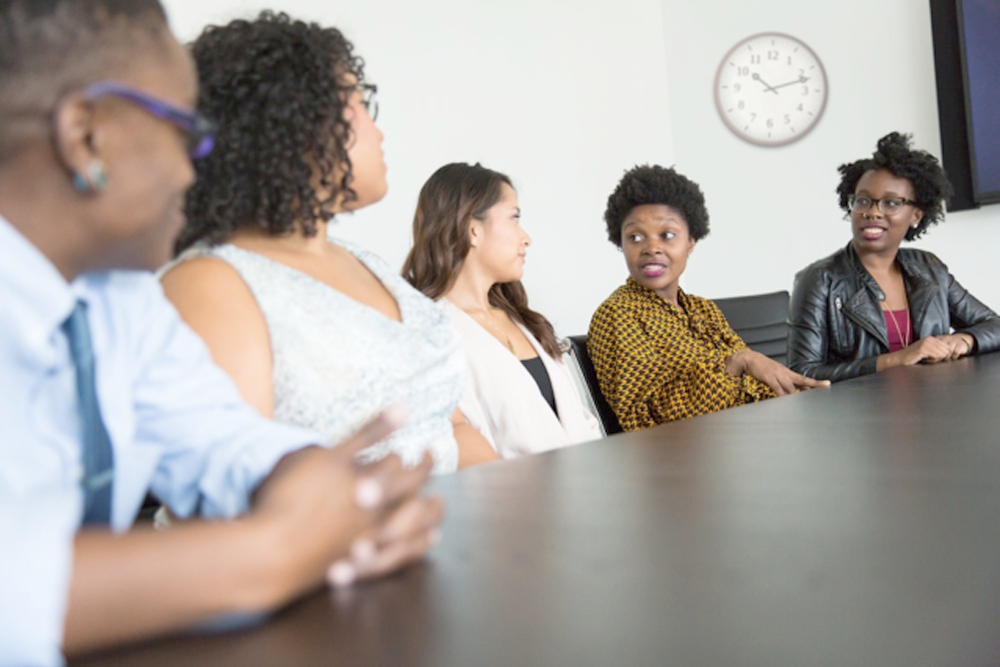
10:12
